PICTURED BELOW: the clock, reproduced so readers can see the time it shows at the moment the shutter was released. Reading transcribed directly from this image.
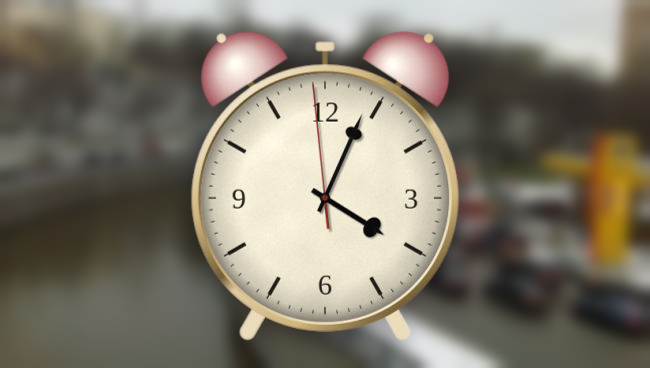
4:03:59
